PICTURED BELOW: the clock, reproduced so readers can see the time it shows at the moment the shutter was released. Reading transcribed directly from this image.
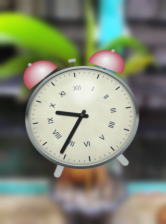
9:36
